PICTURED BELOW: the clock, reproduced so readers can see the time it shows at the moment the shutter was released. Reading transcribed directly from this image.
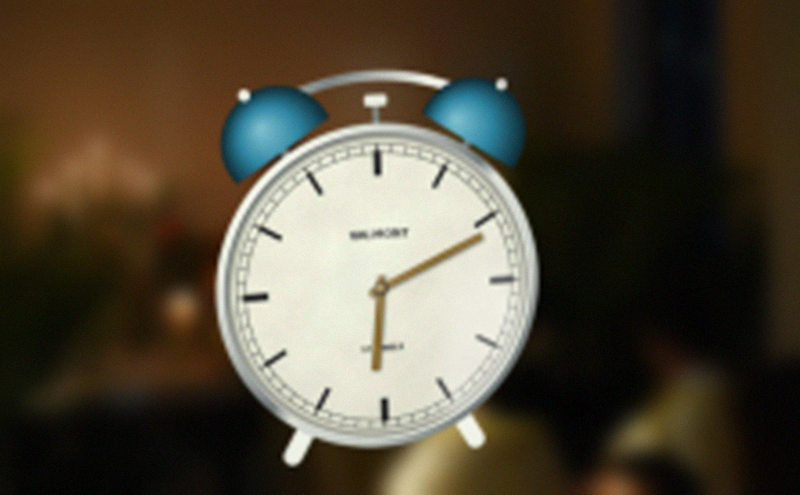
6:11
